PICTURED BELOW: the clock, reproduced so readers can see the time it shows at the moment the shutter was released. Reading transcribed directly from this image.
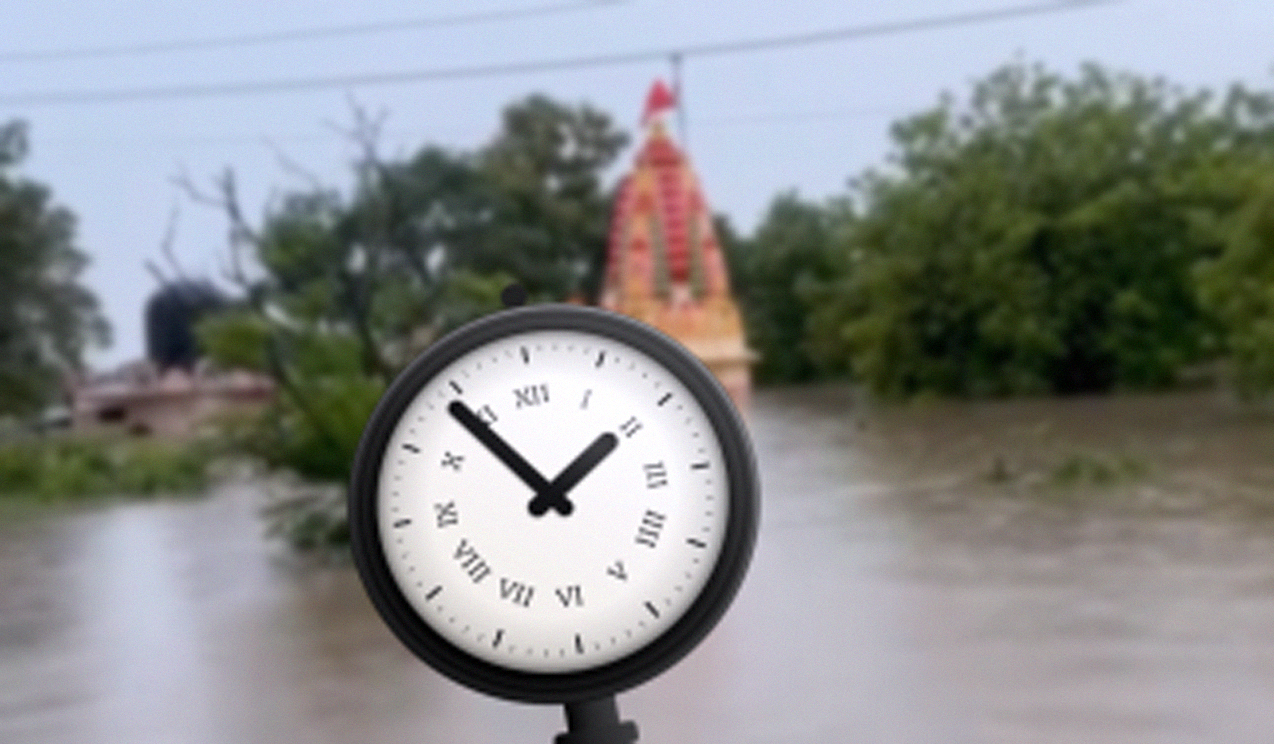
1:54
